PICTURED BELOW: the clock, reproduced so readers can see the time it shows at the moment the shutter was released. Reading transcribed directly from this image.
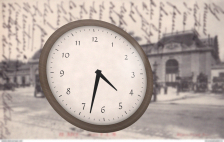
4:33
